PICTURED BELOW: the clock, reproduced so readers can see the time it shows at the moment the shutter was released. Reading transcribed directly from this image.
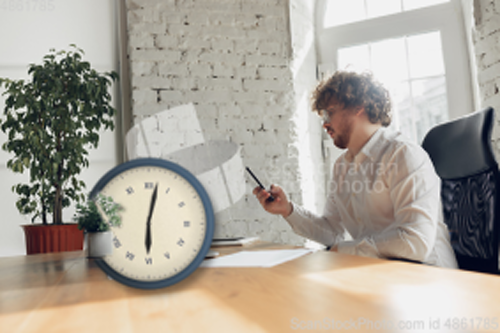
6:02
